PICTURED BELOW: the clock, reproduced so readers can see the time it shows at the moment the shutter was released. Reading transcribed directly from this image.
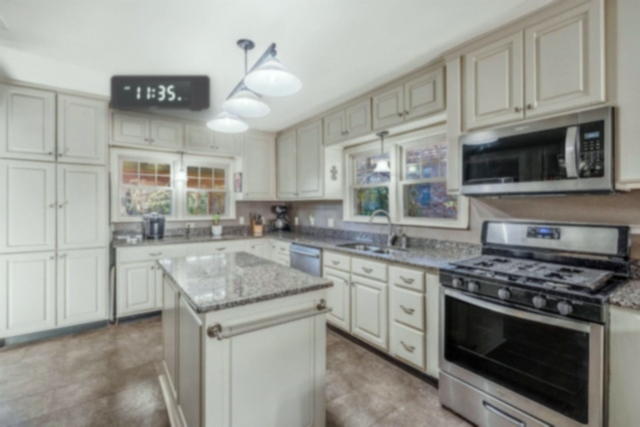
11:35
